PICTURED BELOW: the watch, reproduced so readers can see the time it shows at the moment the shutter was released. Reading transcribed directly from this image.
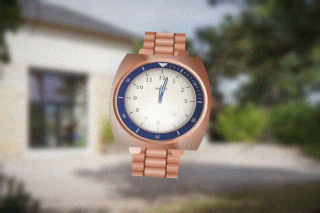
12:02
